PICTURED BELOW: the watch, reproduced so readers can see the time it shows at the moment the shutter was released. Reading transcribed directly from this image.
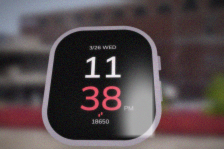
11:38
